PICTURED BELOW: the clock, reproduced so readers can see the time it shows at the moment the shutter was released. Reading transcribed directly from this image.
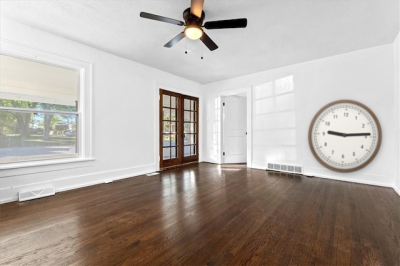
9:14
